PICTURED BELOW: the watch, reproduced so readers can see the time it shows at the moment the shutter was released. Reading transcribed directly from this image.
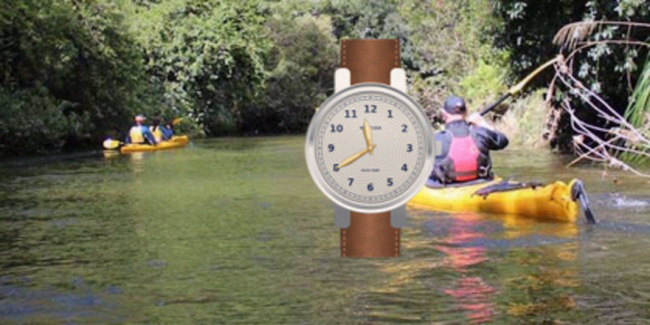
11:40
